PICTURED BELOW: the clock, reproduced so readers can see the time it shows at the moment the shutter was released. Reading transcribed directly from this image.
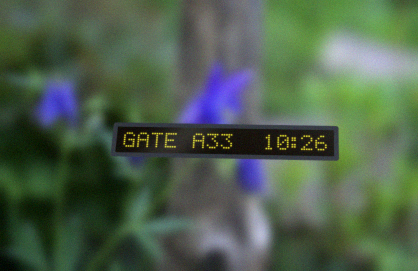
10:26
